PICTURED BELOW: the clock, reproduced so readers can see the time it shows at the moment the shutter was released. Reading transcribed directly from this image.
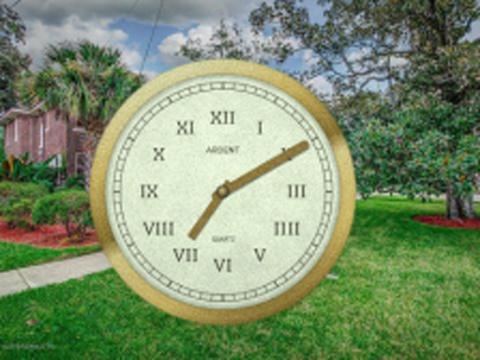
7:10
